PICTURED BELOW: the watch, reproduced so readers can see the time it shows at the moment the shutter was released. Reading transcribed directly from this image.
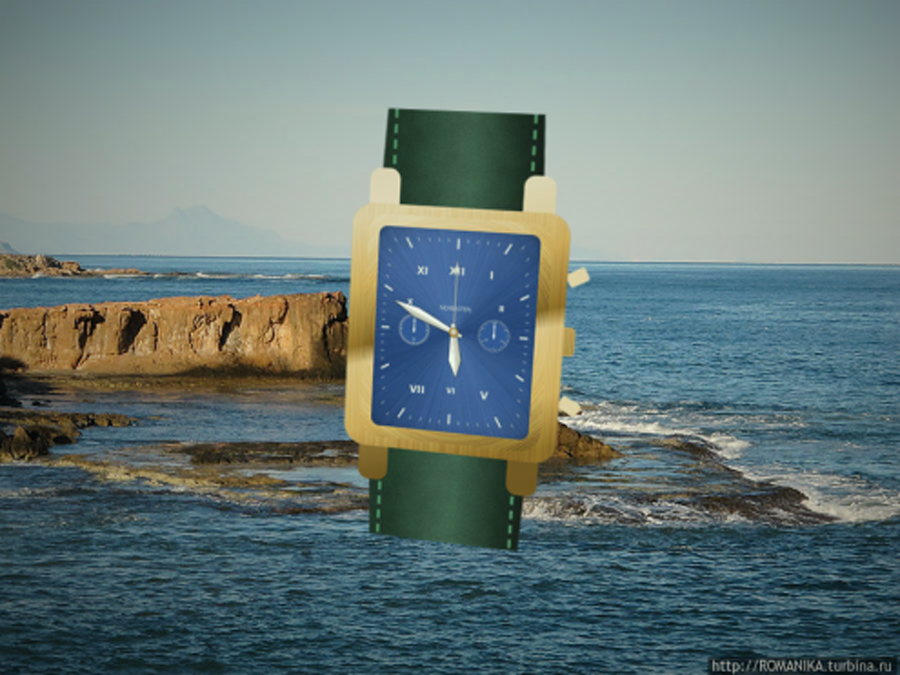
5:49
